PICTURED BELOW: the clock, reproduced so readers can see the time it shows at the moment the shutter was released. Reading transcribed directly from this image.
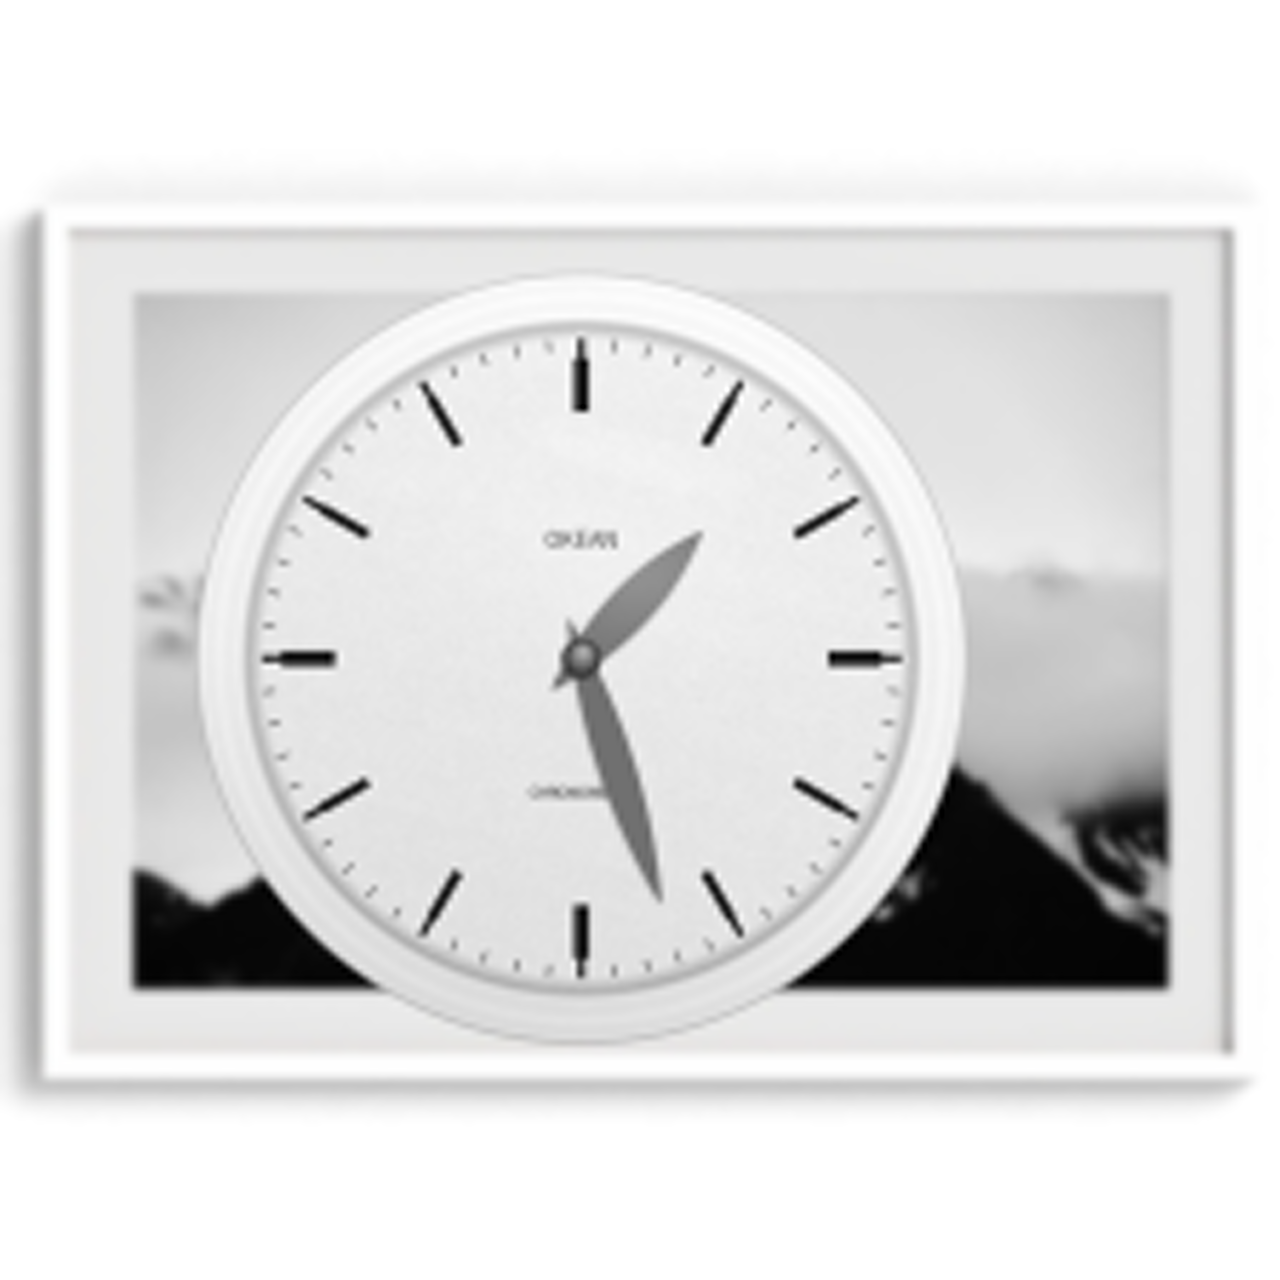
1:27
